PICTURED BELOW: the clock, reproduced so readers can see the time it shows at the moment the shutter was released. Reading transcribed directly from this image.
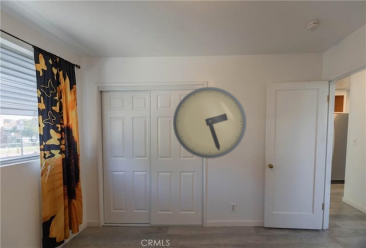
2:27
